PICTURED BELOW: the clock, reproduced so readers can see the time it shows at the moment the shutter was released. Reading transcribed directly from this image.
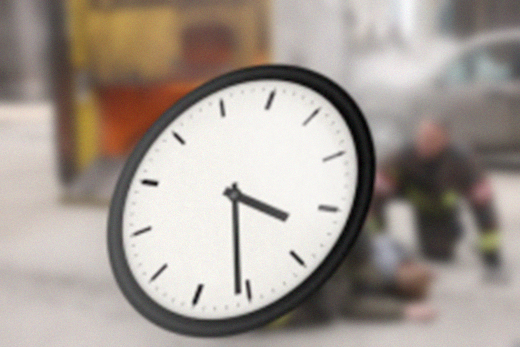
3:26
